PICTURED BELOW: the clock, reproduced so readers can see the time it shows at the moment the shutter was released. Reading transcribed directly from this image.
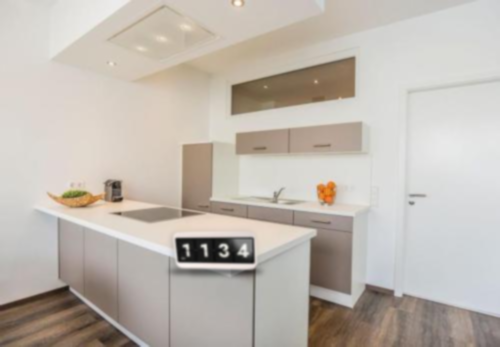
11:34
